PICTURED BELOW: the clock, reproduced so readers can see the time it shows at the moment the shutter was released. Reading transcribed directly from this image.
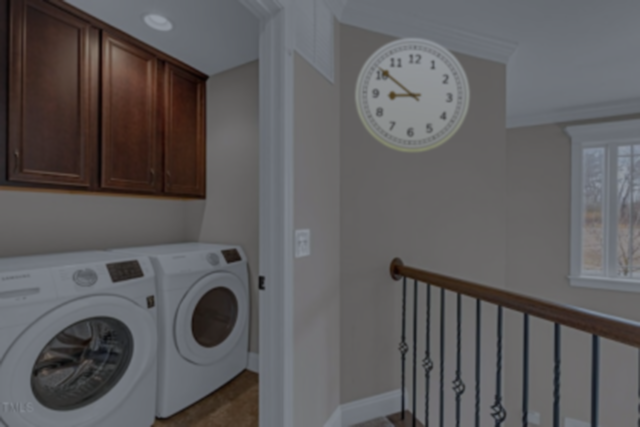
8:51
